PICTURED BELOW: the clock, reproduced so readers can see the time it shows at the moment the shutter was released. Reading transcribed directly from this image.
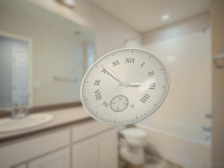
2:51
